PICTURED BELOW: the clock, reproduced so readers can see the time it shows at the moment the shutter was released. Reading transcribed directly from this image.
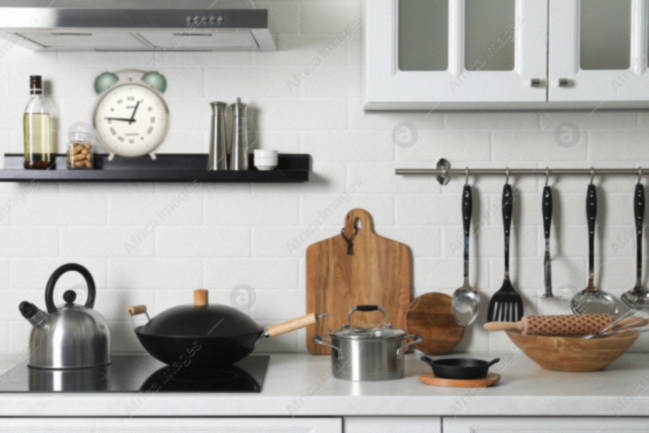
12:46
